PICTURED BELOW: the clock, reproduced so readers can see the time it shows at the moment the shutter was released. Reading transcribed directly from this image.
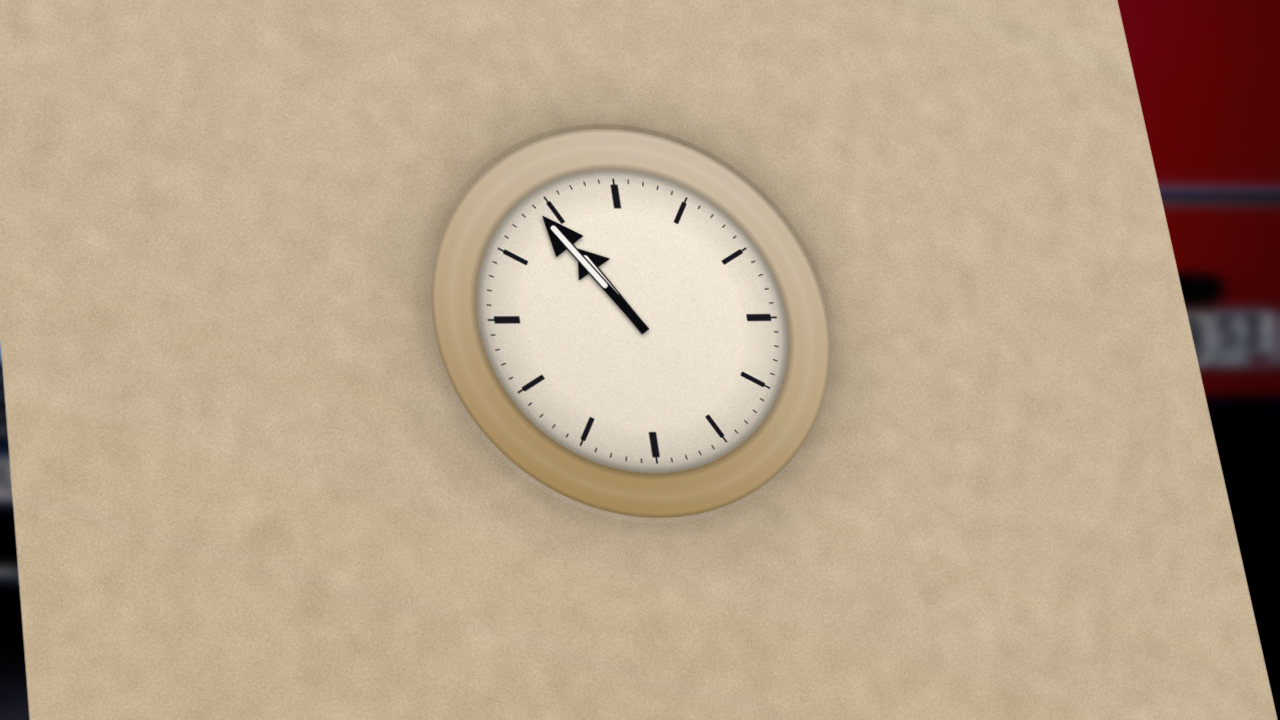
10:54
